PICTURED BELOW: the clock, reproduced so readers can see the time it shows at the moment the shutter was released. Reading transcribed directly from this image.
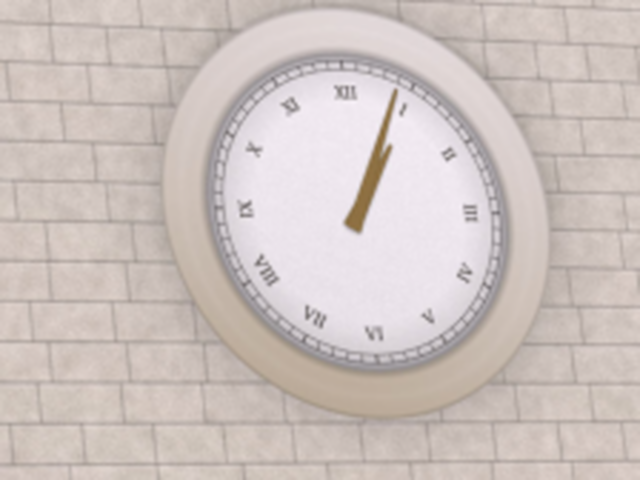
1:04
